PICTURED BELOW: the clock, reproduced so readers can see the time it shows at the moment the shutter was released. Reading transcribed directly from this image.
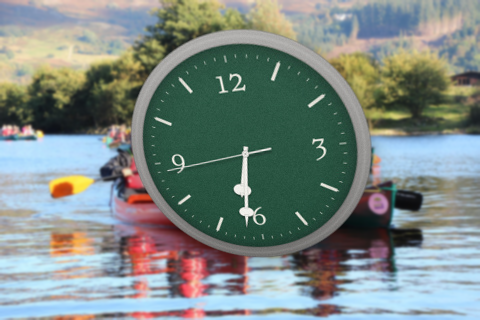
6:31:44
